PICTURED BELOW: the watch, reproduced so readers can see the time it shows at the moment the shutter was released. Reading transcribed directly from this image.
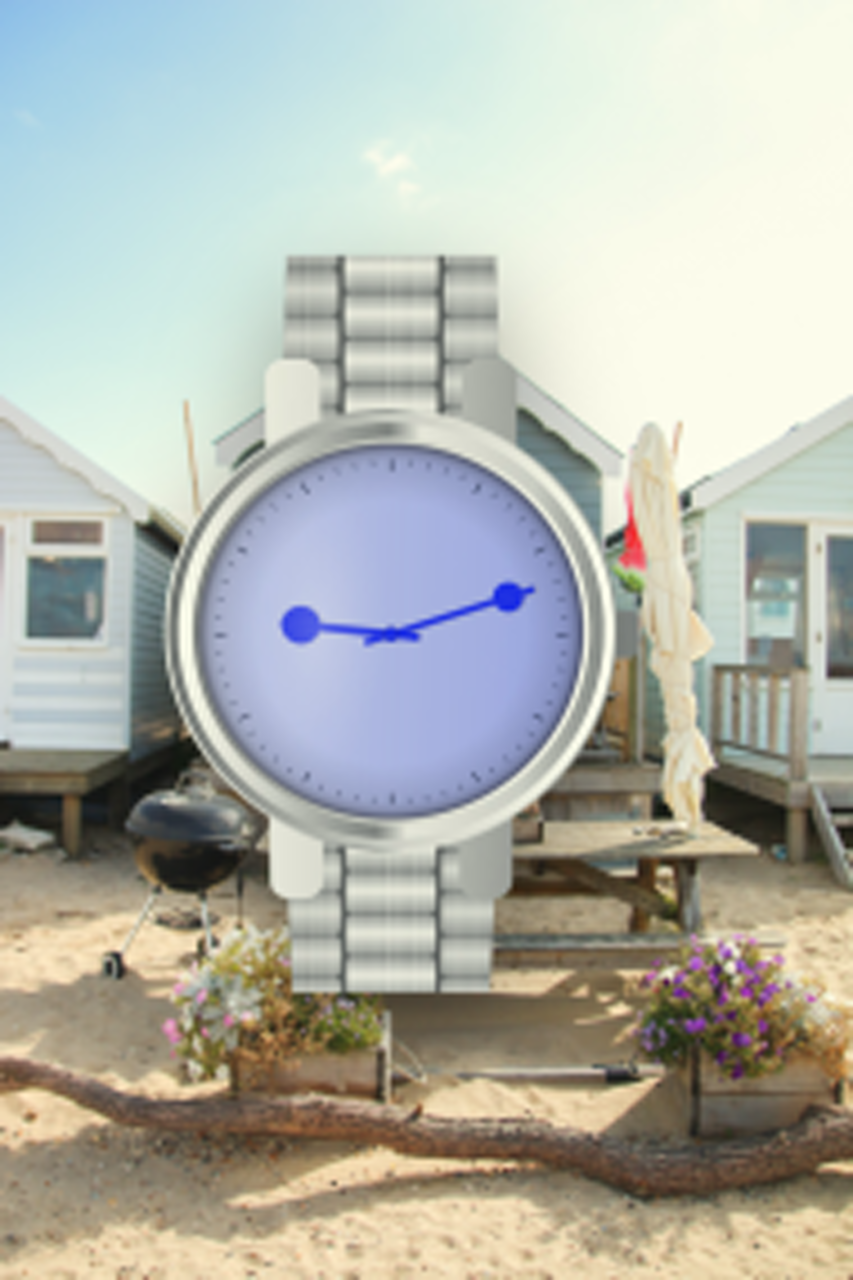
9:12
